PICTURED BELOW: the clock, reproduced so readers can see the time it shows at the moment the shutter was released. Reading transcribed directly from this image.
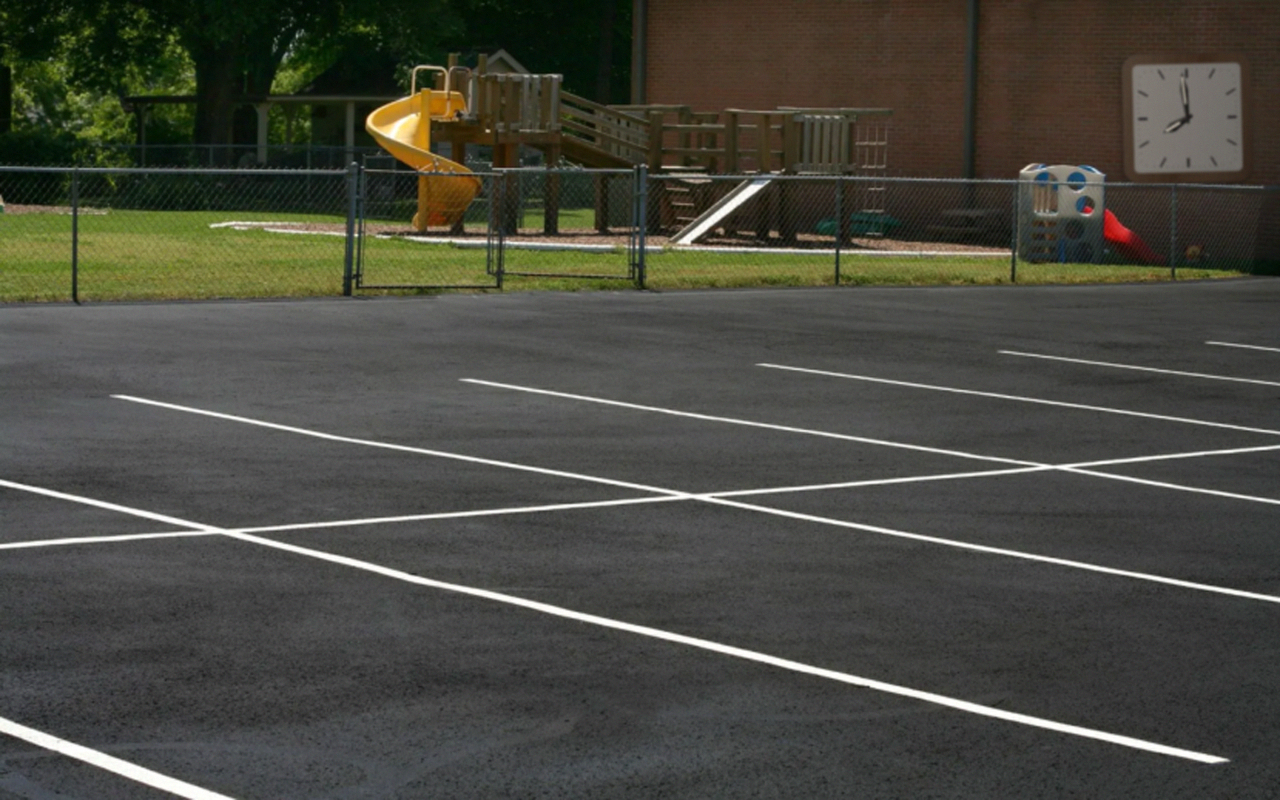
7:59
